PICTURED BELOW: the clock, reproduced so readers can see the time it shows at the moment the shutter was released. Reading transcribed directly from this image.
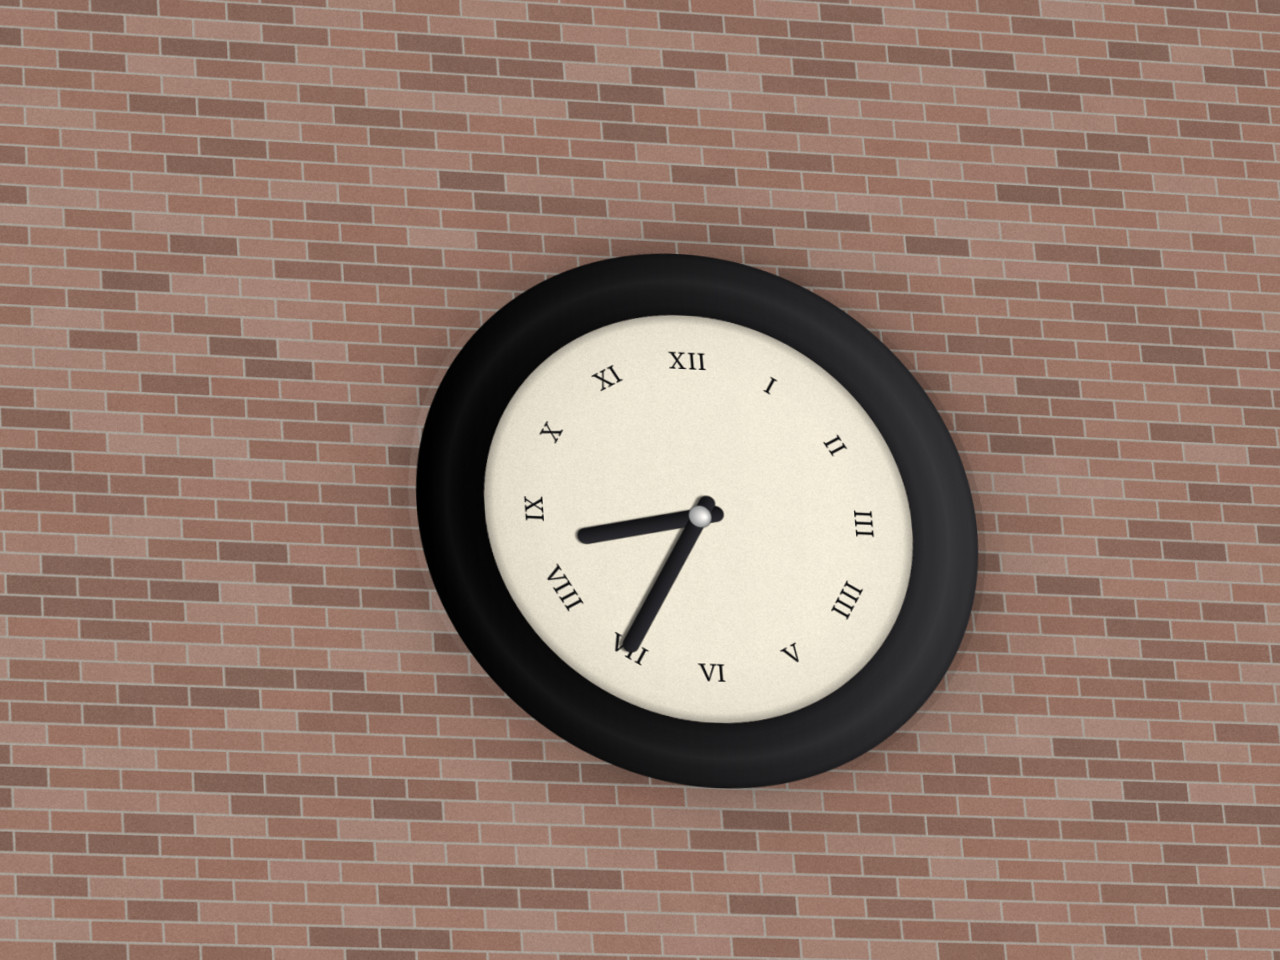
8:35
